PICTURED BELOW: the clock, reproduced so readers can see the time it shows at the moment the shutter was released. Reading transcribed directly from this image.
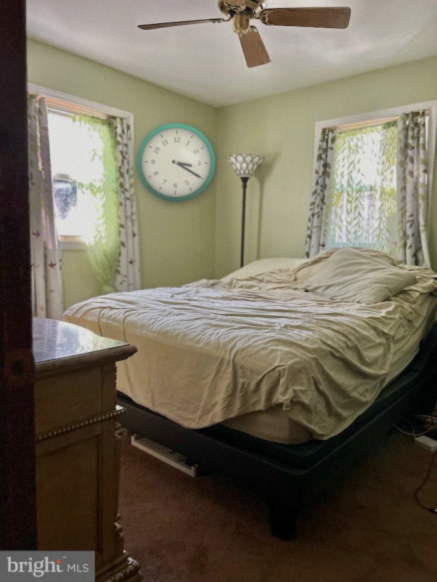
3:20
